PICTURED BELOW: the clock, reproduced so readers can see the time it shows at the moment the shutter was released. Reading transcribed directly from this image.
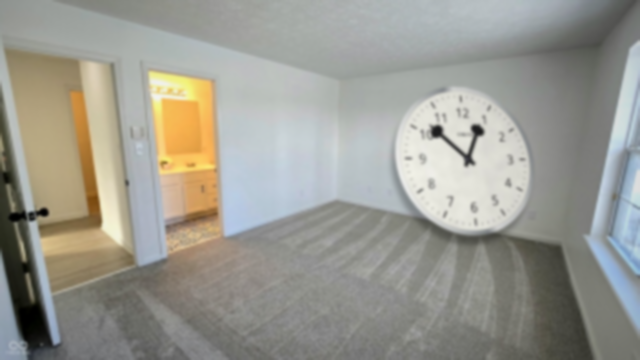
12:52
